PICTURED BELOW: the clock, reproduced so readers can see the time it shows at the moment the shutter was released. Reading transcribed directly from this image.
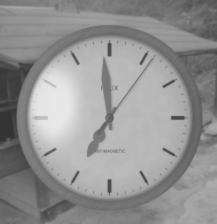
6:59:06
